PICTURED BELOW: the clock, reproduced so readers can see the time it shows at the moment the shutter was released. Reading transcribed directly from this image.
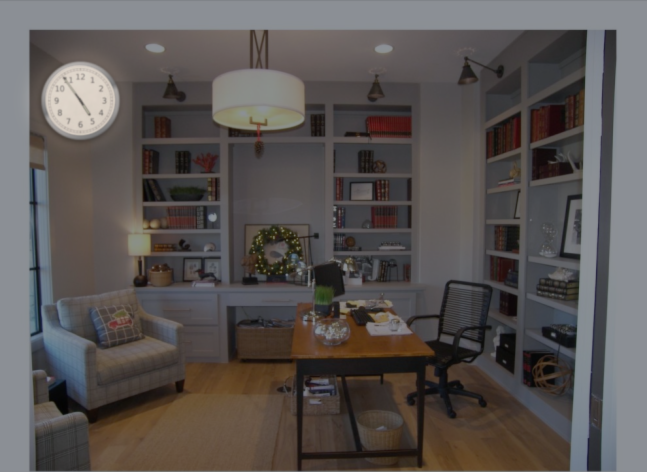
4:54
